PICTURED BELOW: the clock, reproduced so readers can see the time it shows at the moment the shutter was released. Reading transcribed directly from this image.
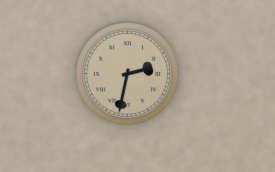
2:32
